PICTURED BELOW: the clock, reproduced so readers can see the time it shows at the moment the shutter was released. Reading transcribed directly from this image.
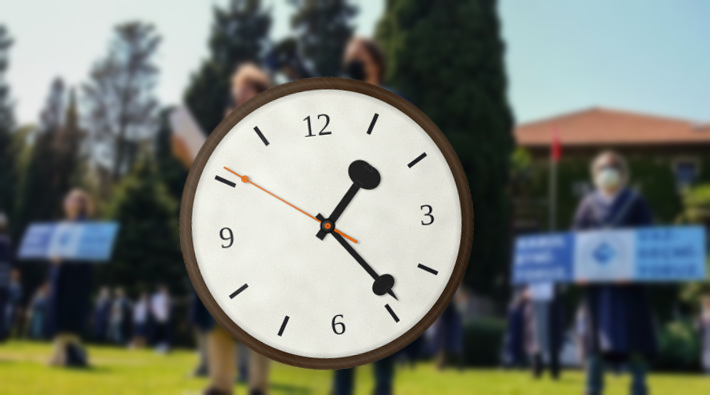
1:23:51
